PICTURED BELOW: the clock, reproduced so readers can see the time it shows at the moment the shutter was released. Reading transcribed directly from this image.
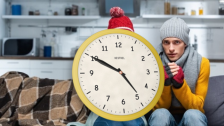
4:50
